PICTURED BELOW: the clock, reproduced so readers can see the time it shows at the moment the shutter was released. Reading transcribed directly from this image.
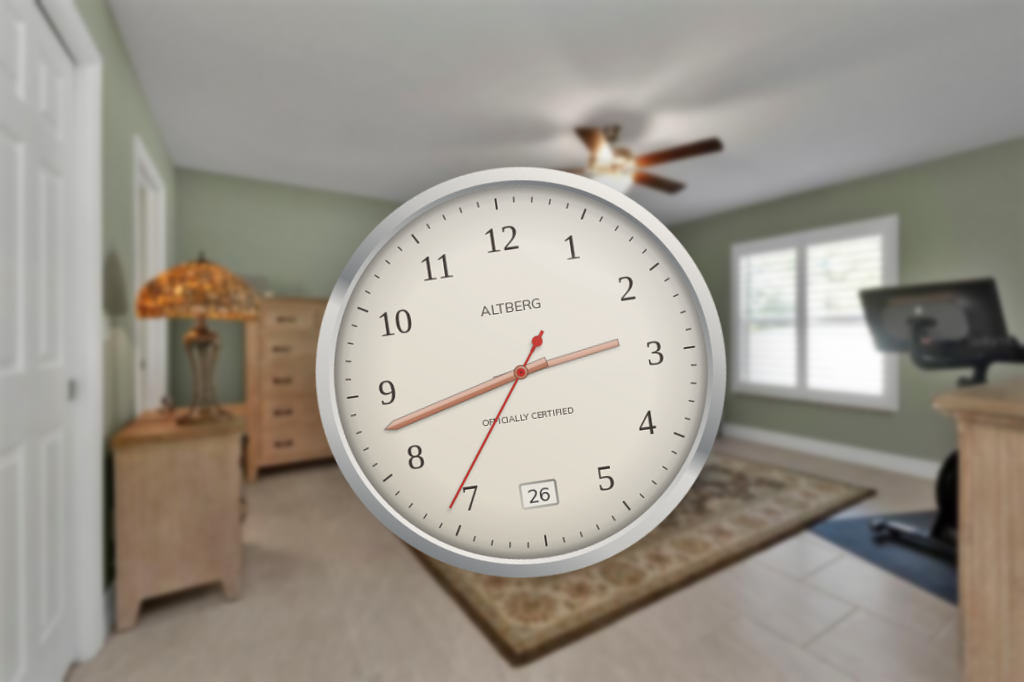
2:42:36
